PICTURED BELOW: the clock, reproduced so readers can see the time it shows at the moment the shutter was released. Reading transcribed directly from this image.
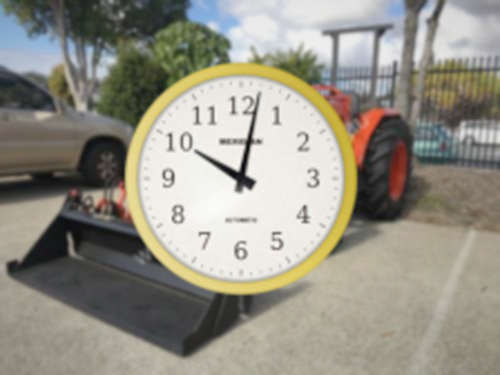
10:02
